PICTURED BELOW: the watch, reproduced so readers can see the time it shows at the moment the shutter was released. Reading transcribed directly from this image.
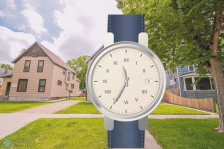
11:35
